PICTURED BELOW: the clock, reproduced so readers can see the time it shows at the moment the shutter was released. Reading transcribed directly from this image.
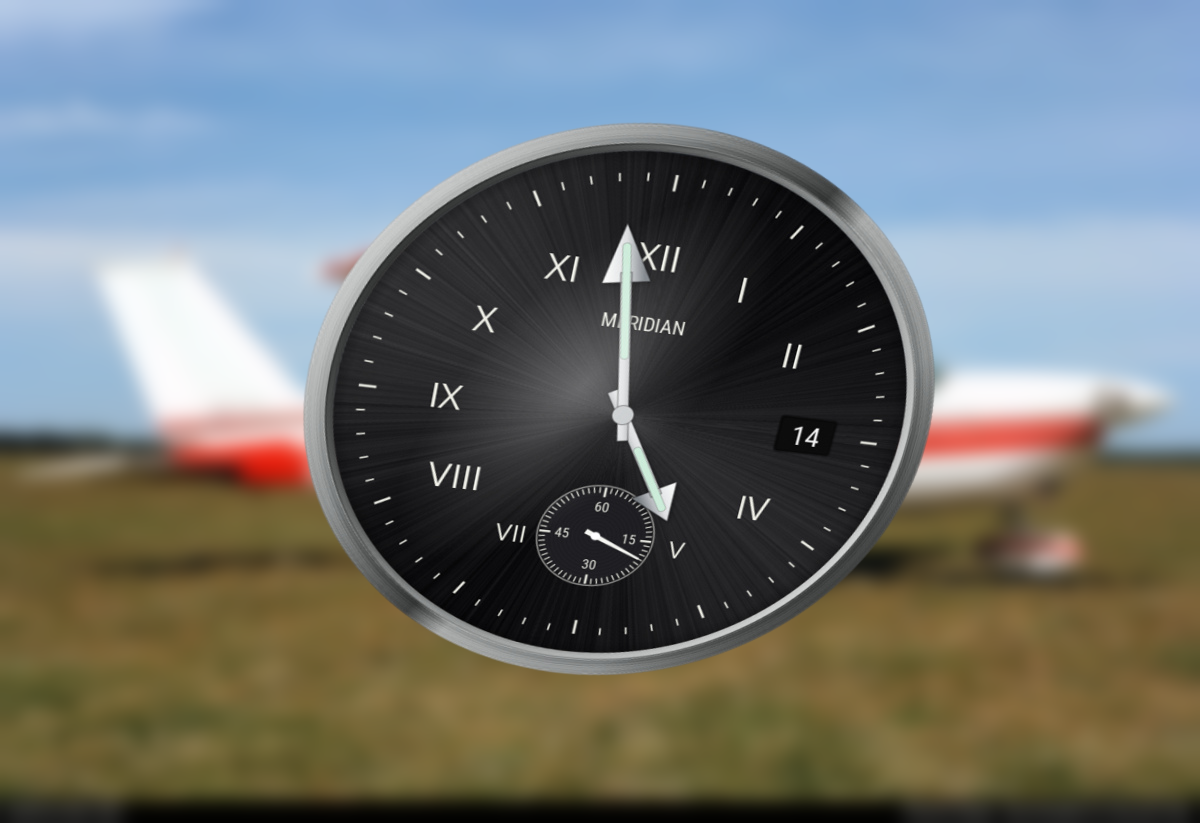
4:58:19
